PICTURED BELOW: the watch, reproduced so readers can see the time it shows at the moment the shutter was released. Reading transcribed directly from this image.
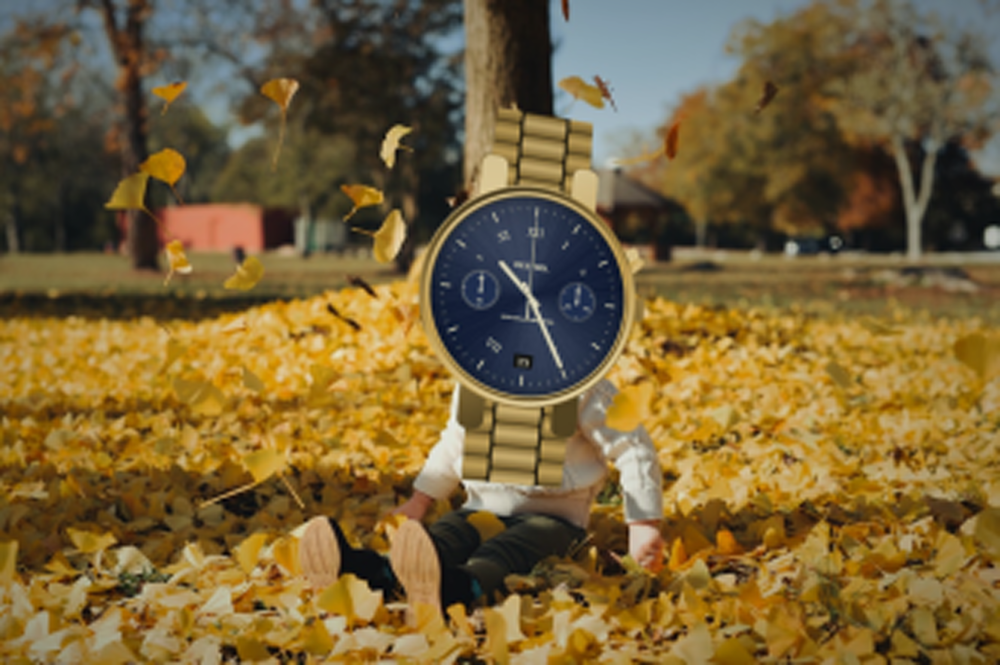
10:25
